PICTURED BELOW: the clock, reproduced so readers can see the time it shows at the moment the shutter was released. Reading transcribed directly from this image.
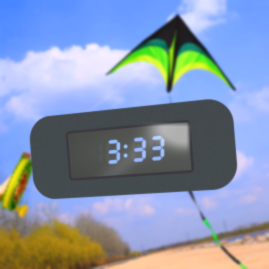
3:33
